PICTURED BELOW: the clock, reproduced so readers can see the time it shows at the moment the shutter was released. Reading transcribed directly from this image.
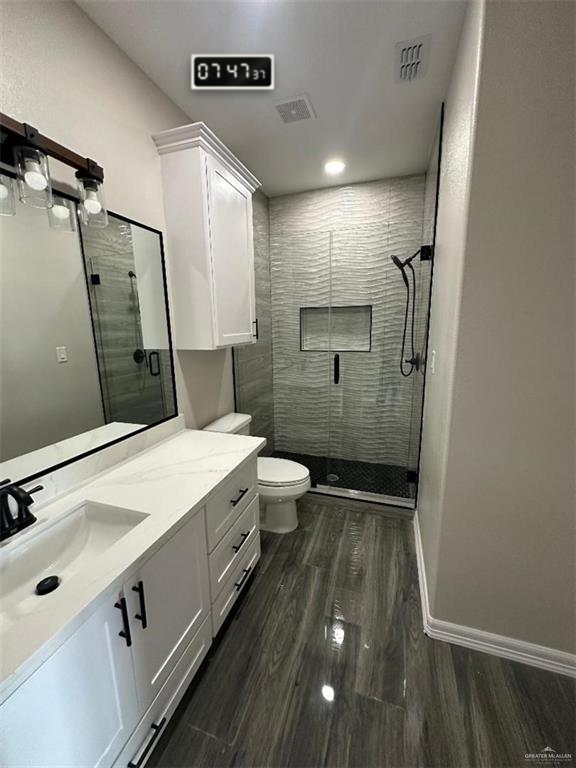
7:47
